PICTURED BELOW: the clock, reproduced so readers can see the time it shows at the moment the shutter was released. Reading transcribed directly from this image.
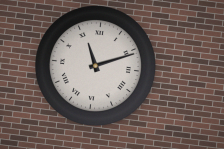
11:11
